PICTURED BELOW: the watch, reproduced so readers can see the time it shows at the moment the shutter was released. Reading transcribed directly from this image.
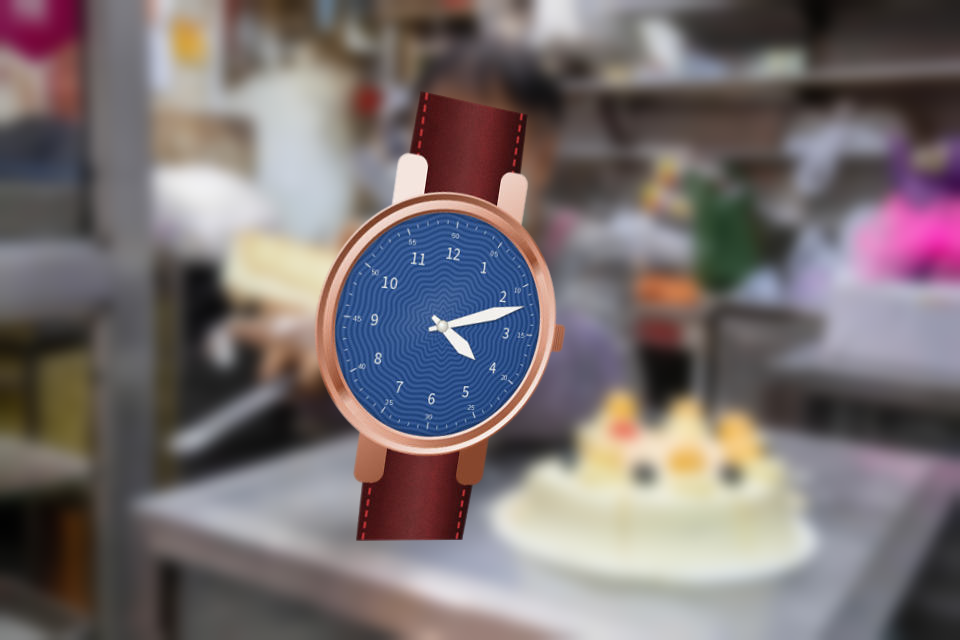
4:12
